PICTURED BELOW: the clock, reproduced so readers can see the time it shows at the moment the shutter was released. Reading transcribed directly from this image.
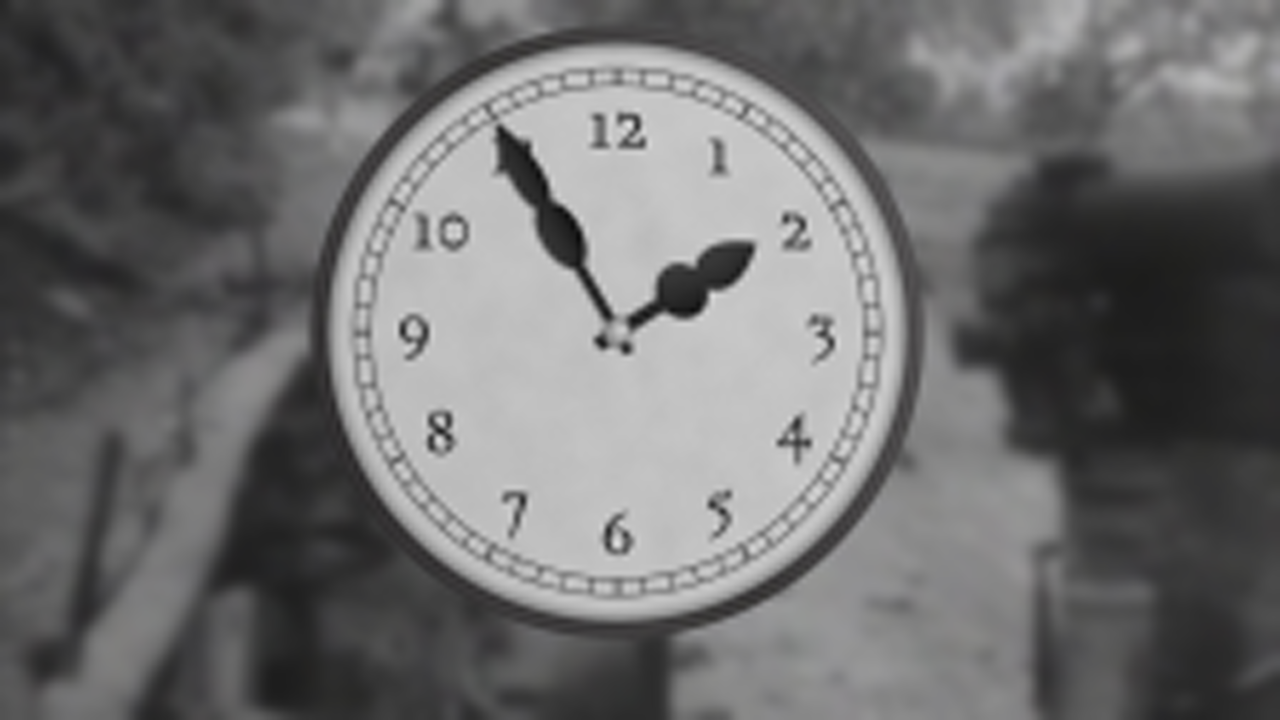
1:55
